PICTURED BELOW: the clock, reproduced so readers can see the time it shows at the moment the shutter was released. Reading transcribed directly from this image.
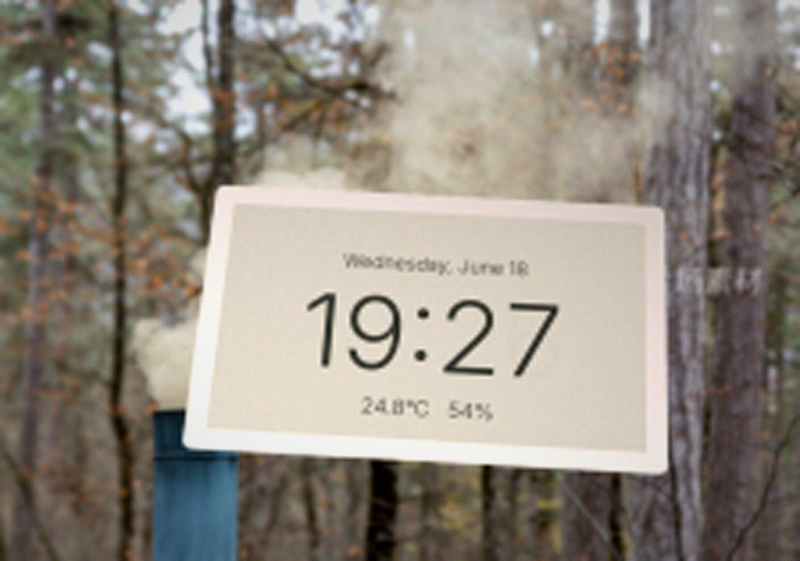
19:27
